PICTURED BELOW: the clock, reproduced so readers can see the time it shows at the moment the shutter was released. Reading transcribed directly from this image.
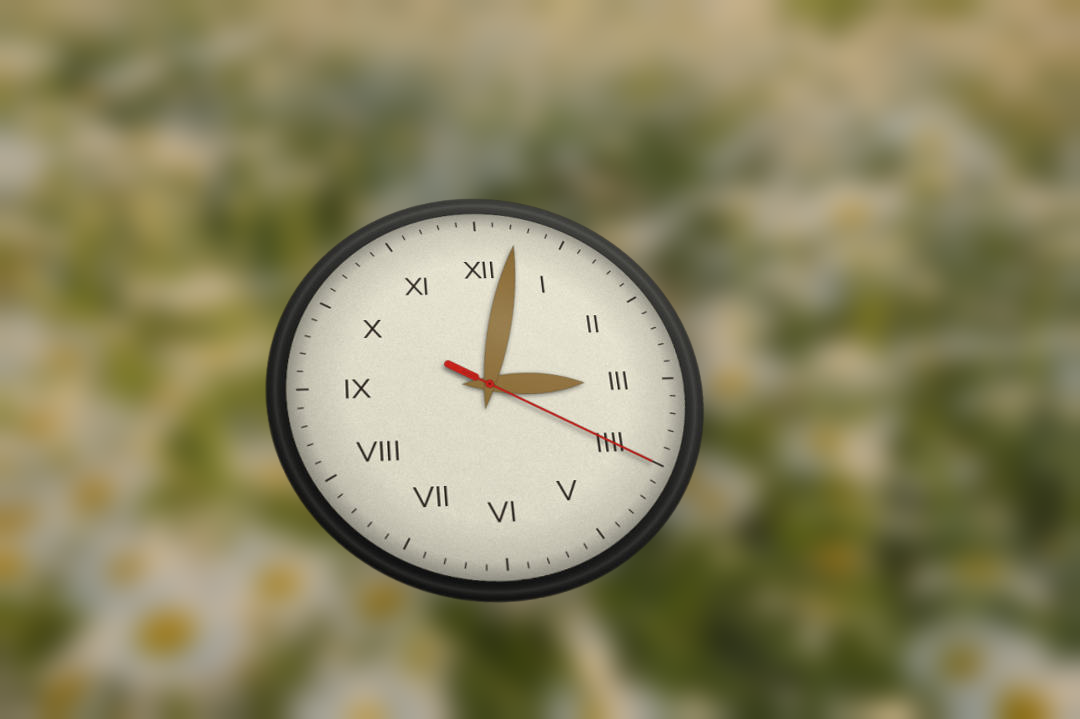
3:02:20
